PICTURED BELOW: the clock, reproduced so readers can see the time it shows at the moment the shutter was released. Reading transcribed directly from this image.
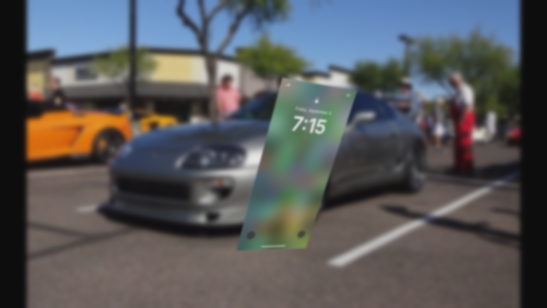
7:15
